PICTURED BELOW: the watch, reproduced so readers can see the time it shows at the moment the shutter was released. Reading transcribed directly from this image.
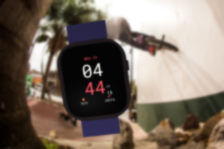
4:44
